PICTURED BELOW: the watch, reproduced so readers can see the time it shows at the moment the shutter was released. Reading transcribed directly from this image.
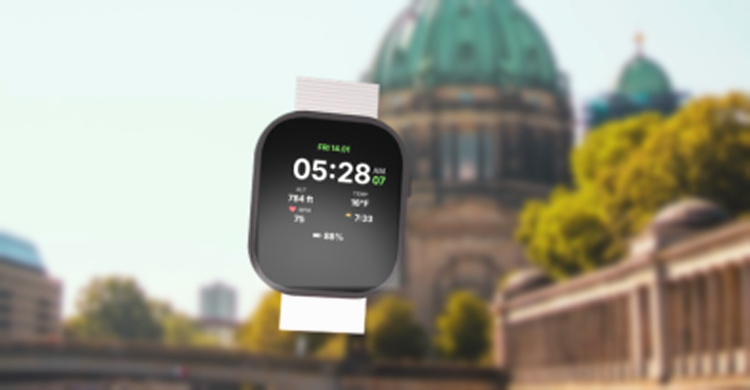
5:28
